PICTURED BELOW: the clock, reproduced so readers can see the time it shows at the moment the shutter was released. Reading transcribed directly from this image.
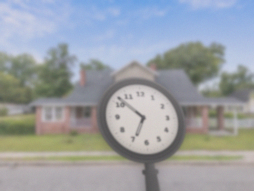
6:52
